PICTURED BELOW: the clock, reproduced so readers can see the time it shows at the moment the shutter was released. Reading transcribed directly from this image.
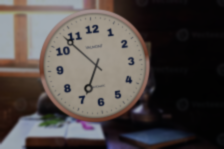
6:53
